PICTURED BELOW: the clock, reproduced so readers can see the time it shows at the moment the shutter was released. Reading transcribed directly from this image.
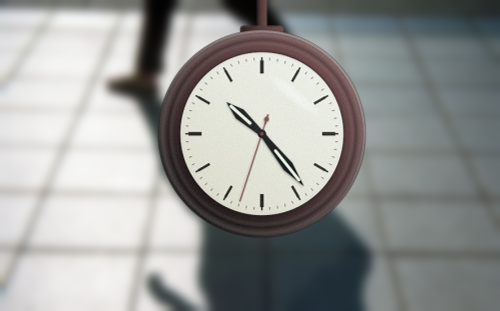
10:23:33
